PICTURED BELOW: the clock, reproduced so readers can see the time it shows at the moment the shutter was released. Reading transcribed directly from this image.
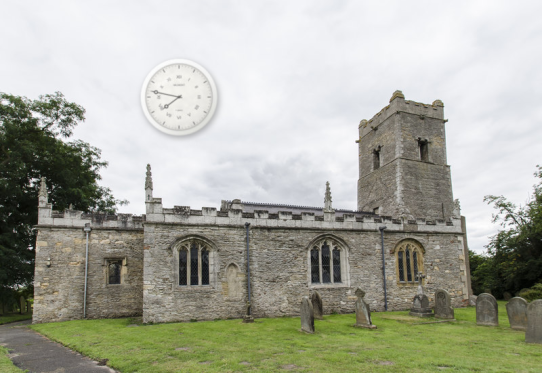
7:47
